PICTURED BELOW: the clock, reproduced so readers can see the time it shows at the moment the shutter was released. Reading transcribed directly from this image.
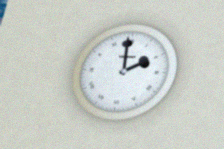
1:59
